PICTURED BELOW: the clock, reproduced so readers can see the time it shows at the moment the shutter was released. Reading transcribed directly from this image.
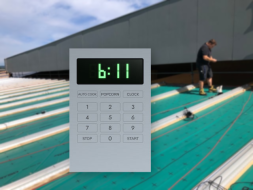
6:11
